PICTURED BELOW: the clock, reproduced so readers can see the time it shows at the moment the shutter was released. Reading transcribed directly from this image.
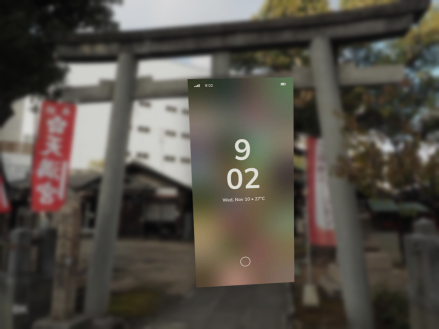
9:02
